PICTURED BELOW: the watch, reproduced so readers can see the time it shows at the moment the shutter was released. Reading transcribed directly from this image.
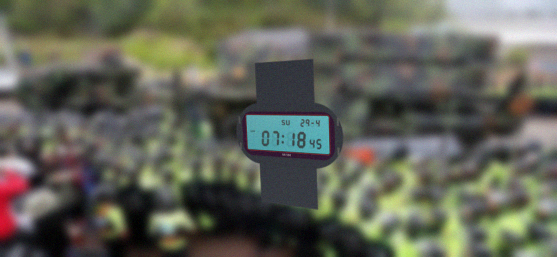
7:18:45
